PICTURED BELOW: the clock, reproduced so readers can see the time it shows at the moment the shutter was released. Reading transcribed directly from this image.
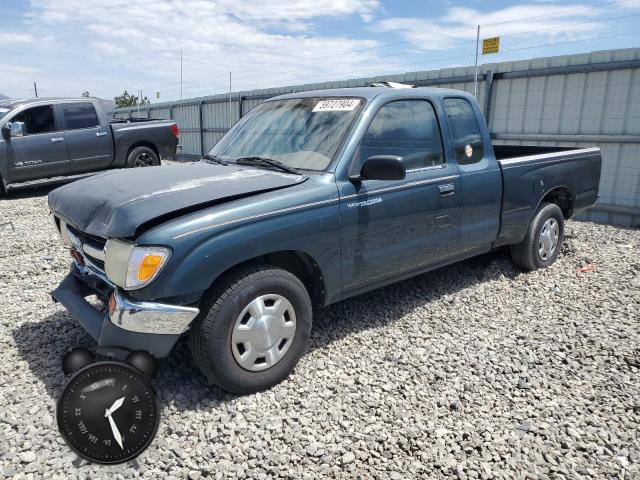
1:26
